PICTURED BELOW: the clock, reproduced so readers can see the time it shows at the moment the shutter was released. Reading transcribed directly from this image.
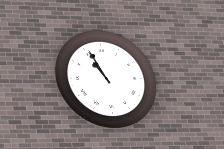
10:56
